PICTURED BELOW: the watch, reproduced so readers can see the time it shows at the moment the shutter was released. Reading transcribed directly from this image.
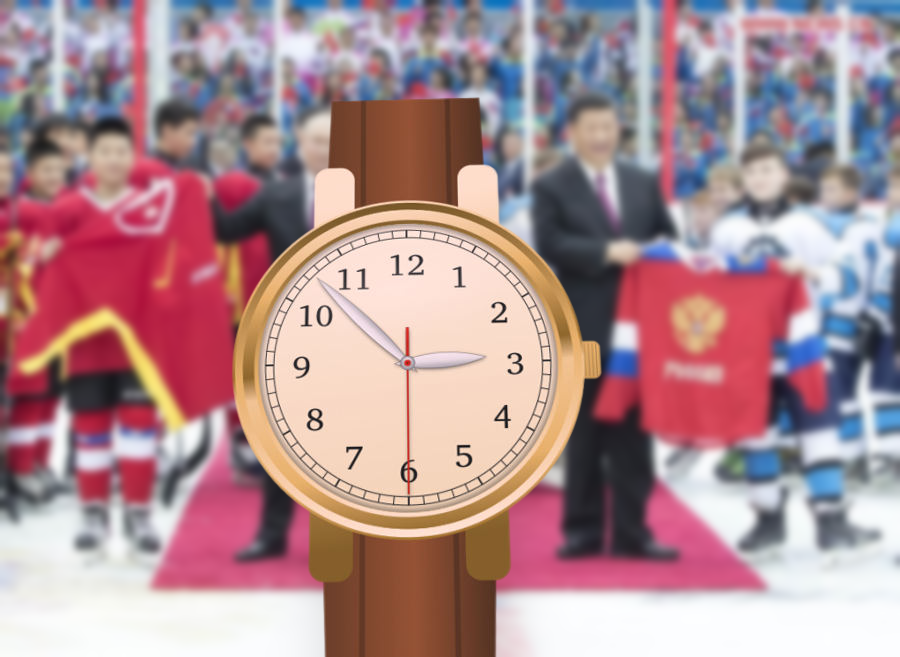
2:52:30
